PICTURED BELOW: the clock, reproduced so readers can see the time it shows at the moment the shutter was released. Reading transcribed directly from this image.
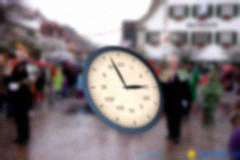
2:57
